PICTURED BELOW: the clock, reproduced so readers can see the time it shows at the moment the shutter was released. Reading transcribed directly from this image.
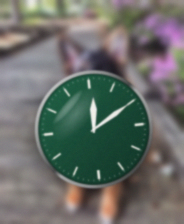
12:10
